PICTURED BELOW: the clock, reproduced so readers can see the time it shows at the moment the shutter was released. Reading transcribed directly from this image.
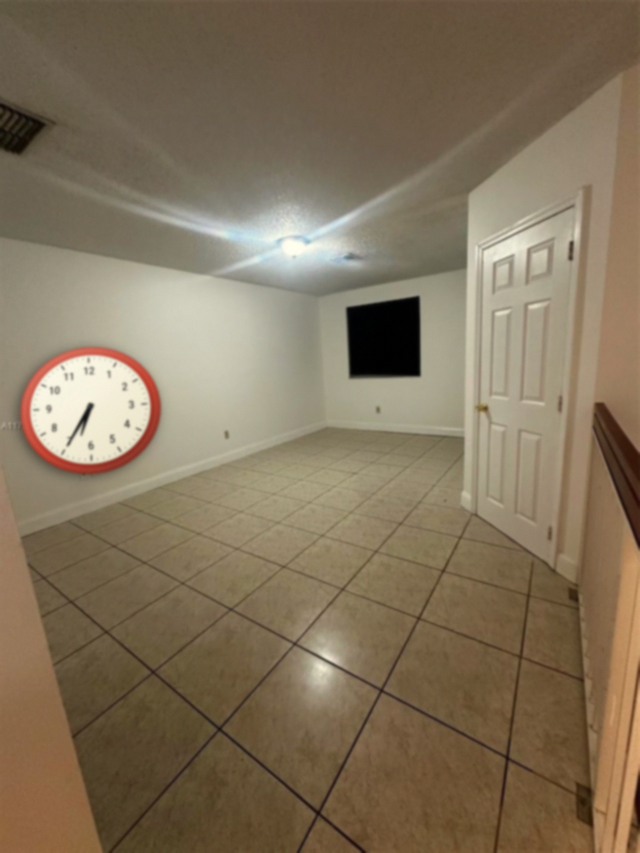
6:35
